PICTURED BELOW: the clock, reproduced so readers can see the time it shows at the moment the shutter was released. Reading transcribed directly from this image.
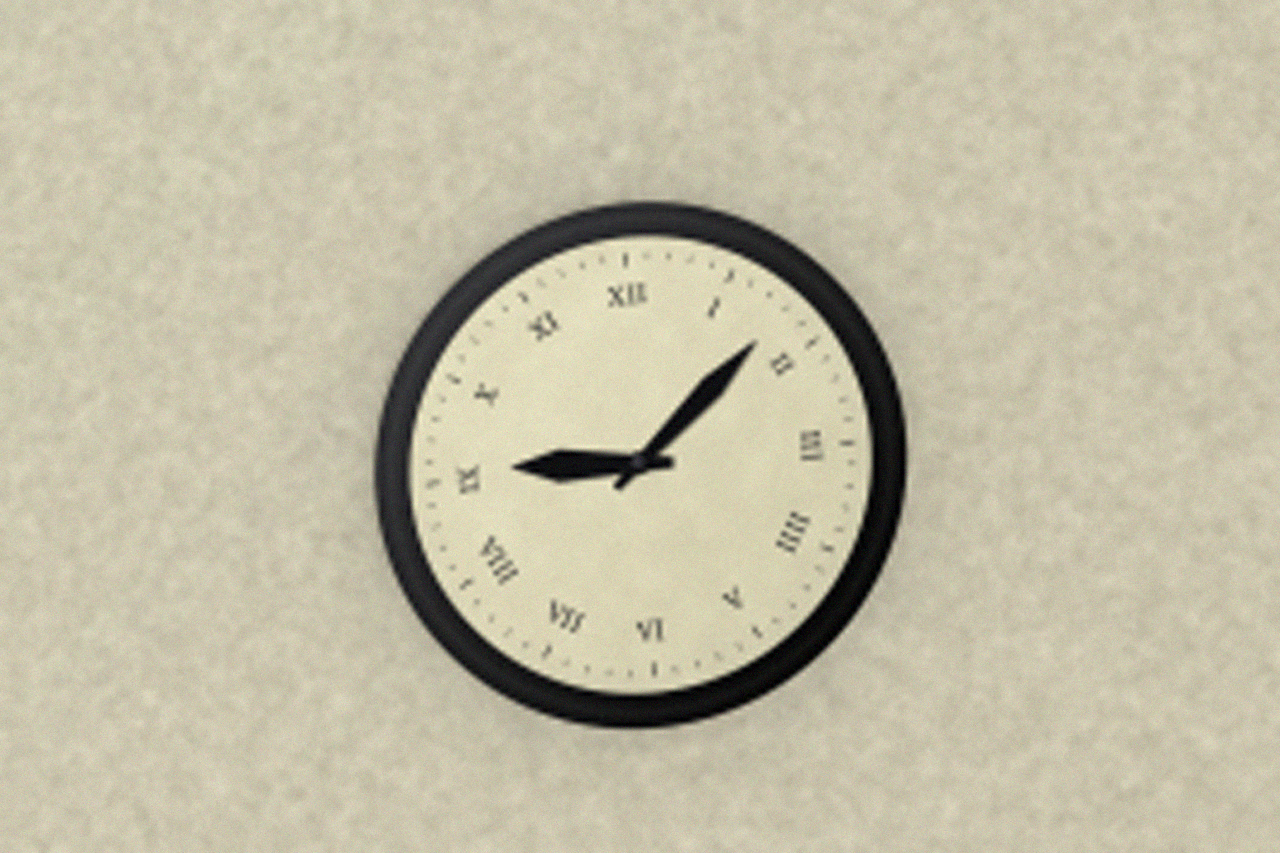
9:08
